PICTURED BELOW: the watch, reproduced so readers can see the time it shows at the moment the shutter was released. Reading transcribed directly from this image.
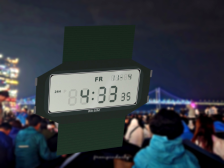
4:33:35
